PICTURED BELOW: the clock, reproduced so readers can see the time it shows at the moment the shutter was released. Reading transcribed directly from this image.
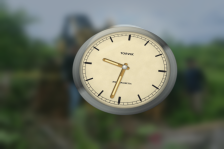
9:32
